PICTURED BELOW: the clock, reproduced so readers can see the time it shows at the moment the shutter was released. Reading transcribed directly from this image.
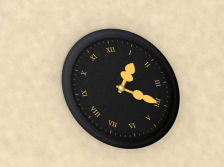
1:20
